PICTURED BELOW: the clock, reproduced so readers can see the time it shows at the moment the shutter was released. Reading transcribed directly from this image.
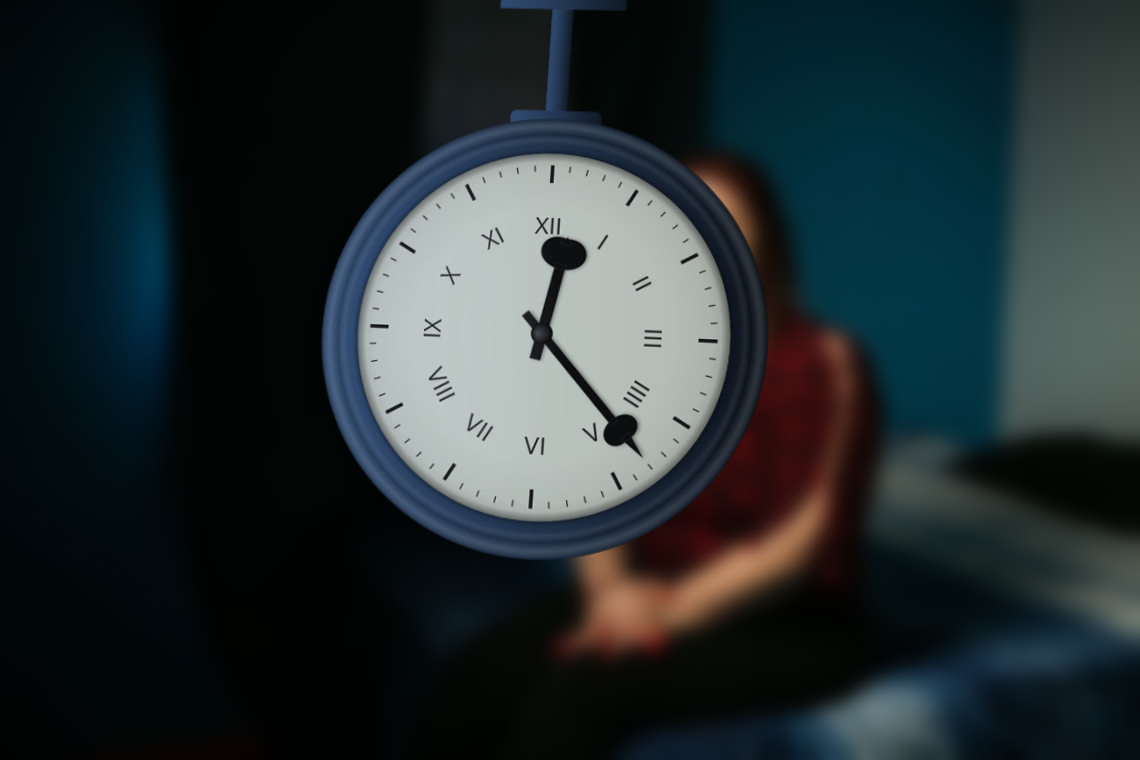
12:23
